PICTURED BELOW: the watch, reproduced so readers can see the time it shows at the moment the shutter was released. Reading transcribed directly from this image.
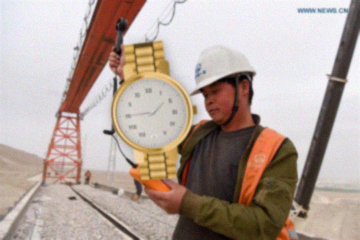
1:45
